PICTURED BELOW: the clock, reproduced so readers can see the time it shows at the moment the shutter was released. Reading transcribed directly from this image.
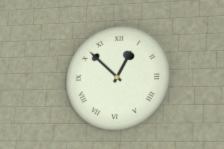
12:52
